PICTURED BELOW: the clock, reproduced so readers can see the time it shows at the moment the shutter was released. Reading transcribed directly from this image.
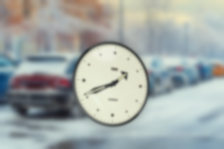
1:41
